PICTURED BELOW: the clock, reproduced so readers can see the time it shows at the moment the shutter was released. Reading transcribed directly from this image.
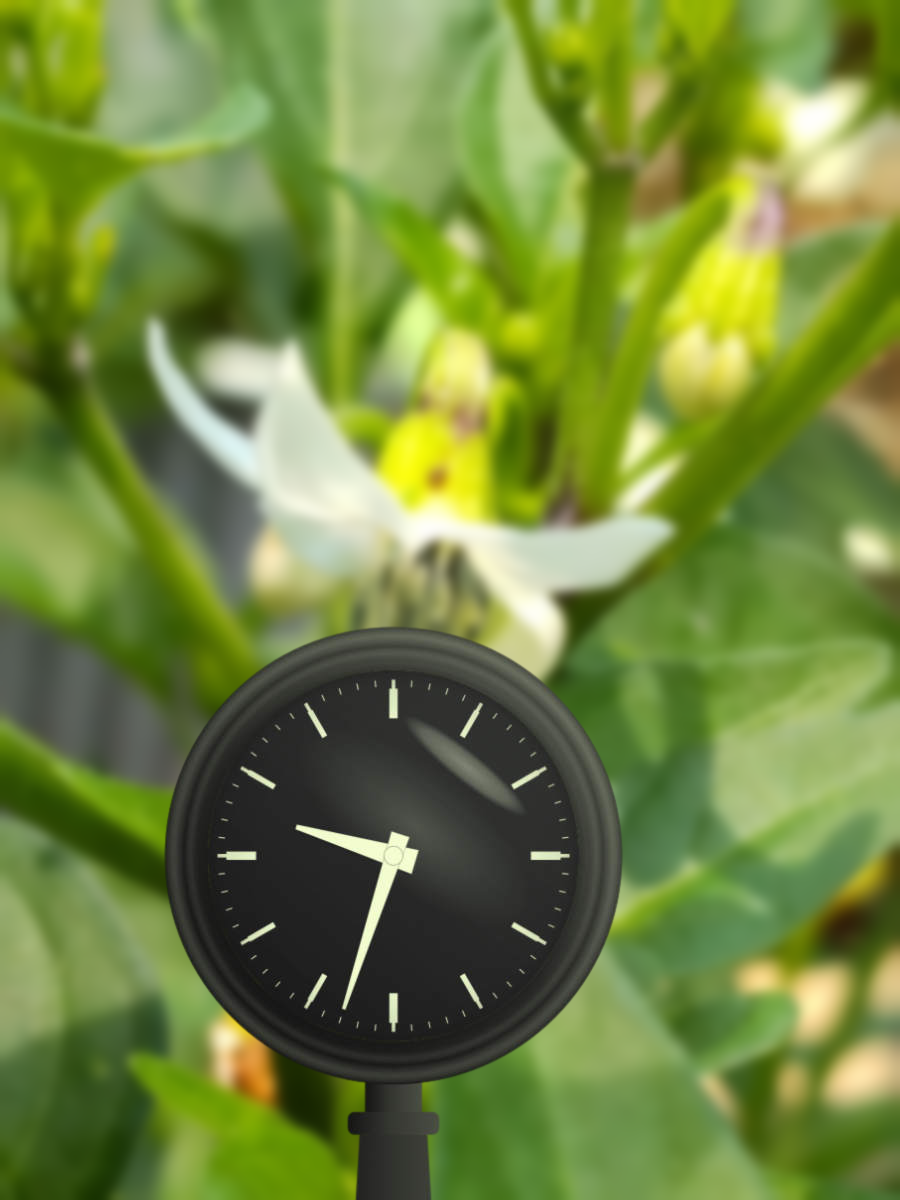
9:33
